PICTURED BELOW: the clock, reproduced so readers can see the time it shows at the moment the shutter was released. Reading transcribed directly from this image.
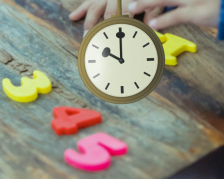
10:00
